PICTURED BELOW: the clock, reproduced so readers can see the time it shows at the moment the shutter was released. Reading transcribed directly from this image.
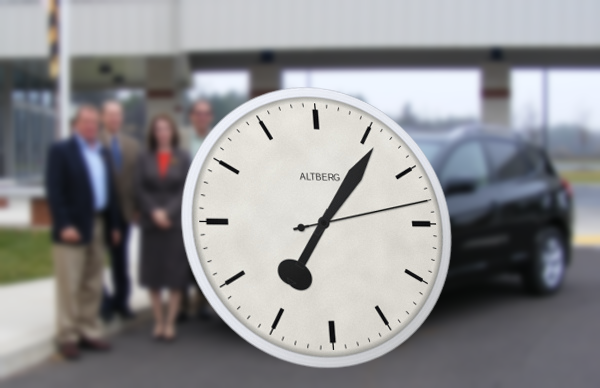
7:06:13
